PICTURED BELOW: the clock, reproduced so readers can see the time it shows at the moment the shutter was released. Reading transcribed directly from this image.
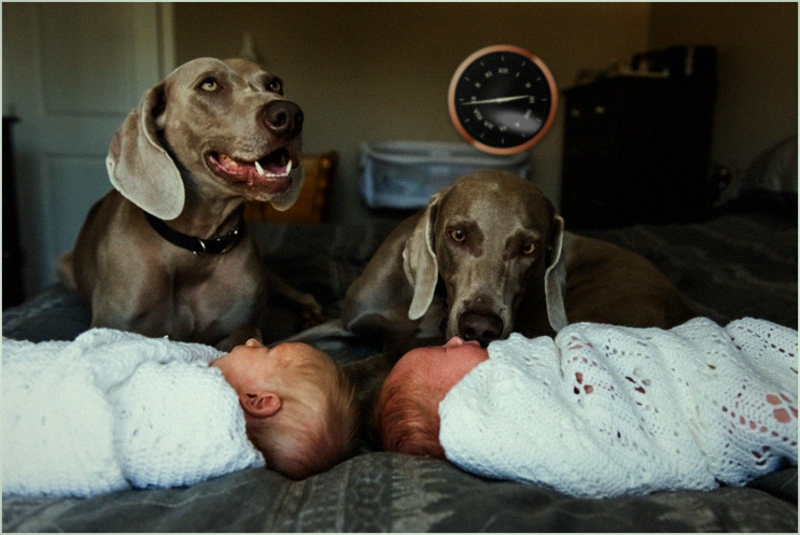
2:44
